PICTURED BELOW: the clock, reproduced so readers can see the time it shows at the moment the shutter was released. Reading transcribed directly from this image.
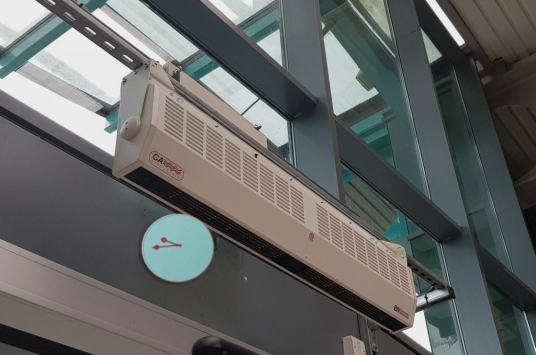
9:44
